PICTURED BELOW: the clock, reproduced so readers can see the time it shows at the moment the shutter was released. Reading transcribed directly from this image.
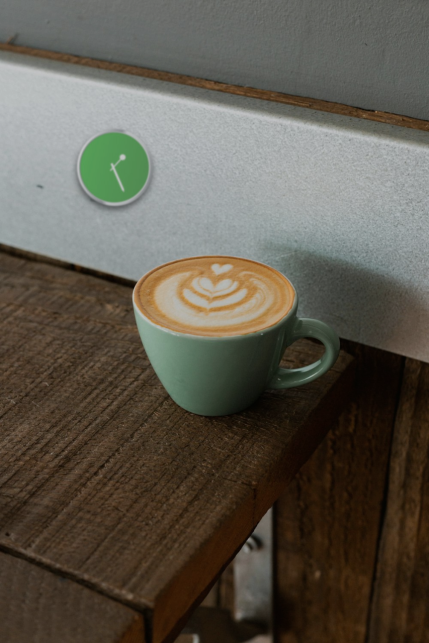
1:26
